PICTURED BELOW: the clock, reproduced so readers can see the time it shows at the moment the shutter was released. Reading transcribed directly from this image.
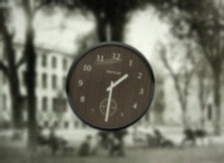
1:30
